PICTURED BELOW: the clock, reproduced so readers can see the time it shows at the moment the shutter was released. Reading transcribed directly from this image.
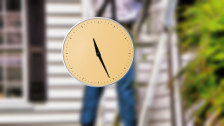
11:26
